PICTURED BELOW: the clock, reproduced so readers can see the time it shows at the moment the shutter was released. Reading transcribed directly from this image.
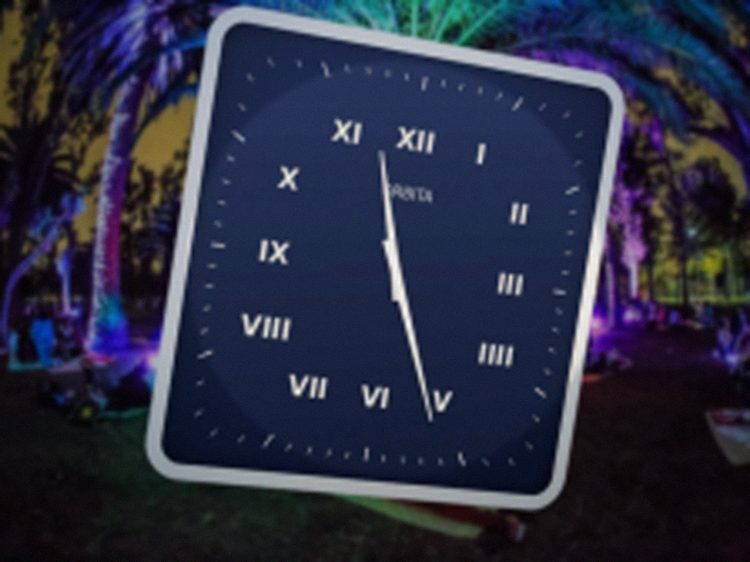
11:26
